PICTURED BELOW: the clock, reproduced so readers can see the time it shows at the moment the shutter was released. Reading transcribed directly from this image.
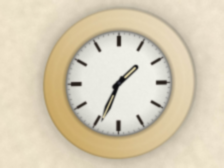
1:34
